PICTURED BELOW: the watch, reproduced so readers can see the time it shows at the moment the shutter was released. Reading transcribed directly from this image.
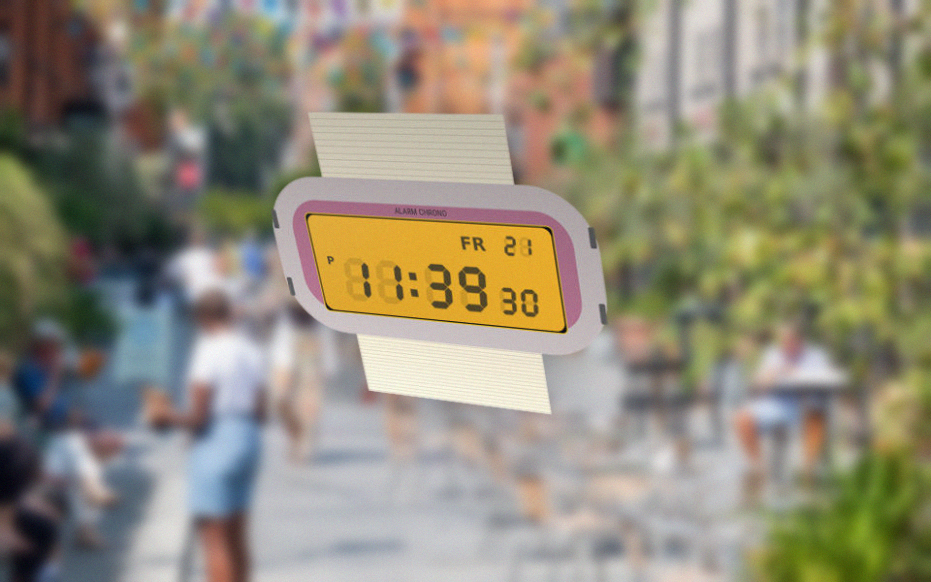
11:39:30
